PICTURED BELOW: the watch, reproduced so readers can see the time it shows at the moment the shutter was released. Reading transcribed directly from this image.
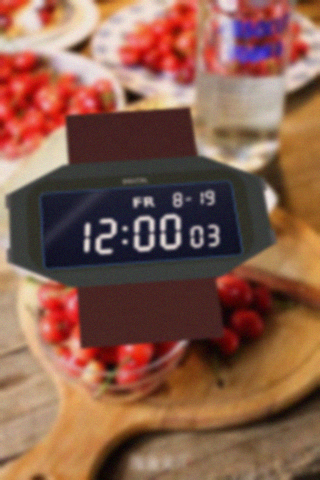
12:00:03
